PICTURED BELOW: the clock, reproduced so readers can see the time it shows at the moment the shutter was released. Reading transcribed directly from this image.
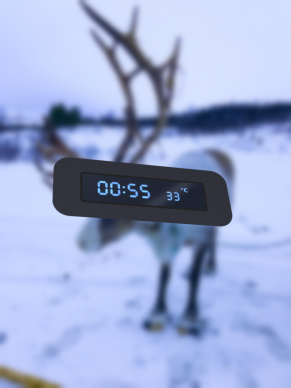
0:55
